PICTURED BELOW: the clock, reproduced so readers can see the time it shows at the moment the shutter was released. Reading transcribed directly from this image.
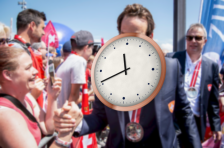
11:41
